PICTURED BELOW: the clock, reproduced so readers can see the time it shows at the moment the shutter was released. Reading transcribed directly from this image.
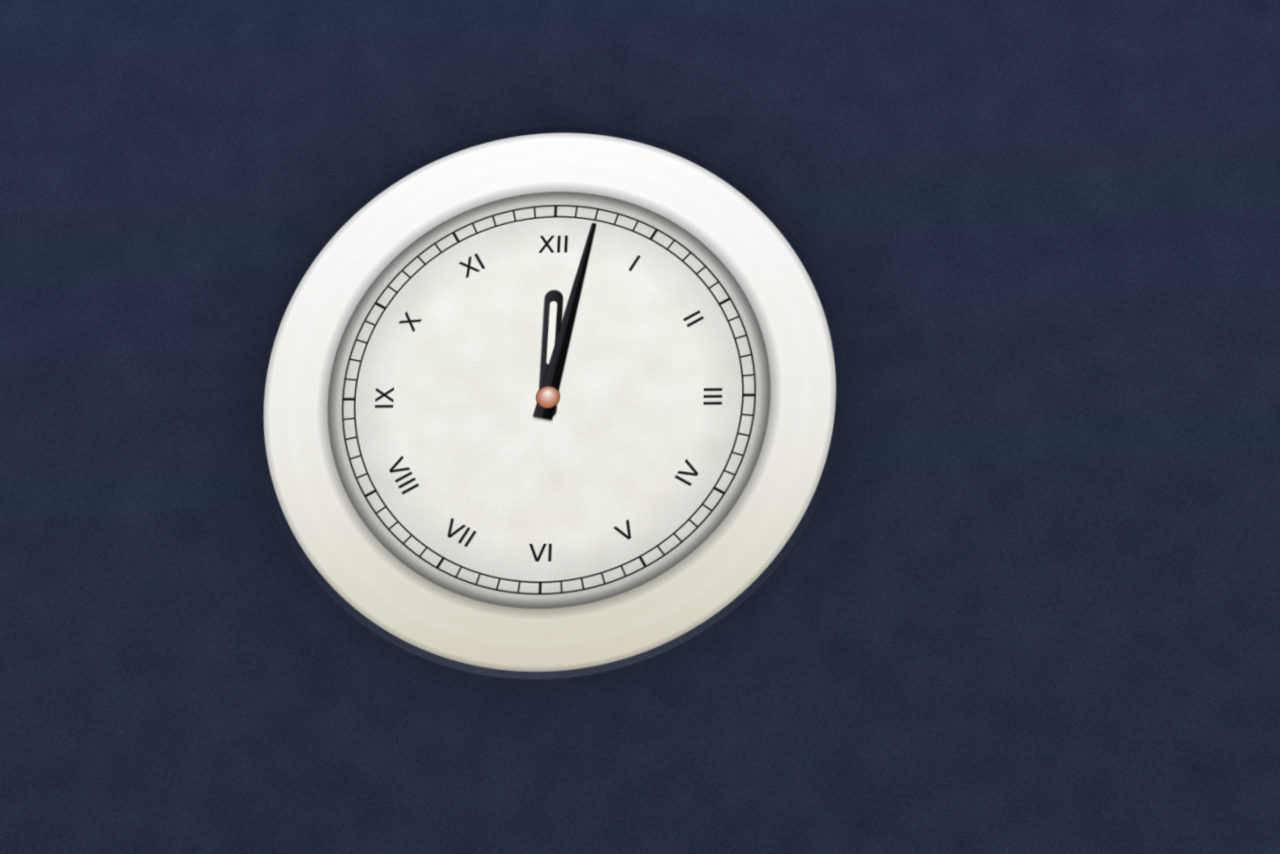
12:02
